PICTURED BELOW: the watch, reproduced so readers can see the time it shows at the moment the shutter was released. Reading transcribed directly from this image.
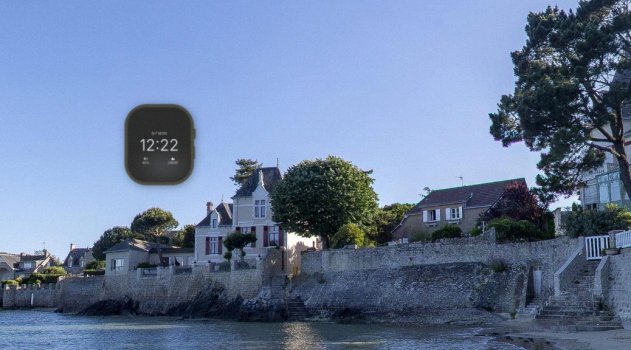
12:22
